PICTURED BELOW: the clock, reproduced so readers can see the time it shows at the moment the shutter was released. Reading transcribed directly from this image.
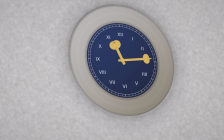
11:14
